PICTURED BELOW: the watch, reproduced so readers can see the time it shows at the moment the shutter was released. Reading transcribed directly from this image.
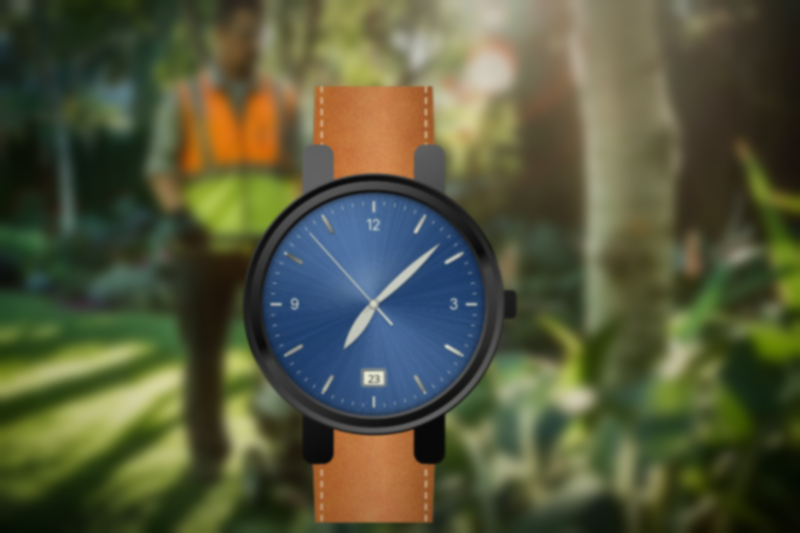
7:07:53
